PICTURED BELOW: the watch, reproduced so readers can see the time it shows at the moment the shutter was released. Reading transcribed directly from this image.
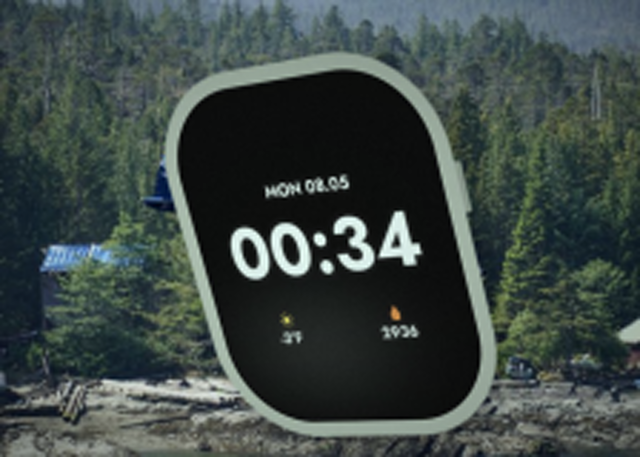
0:34
